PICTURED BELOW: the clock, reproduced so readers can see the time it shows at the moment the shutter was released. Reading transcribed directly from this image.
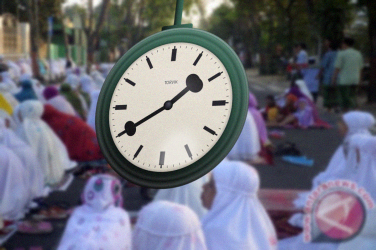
1:40
